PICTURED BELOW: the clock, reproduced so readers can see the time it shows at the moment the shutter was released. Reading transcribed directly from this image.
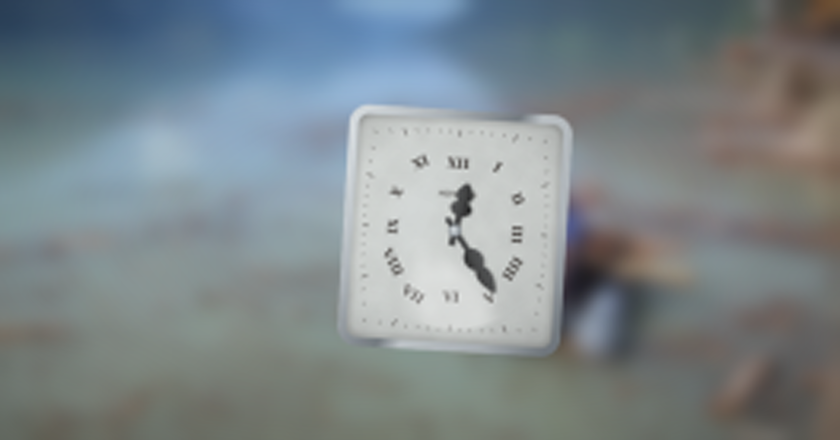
12:24
